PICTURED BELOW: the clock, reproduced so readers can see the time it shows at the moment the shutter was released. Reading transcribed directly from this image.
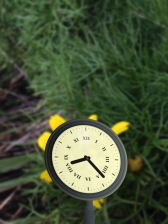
8:23
